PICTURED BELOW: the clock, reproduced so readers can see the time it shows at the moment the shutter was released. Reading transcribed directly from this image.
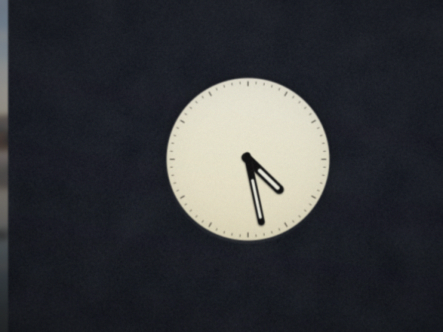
4:28
